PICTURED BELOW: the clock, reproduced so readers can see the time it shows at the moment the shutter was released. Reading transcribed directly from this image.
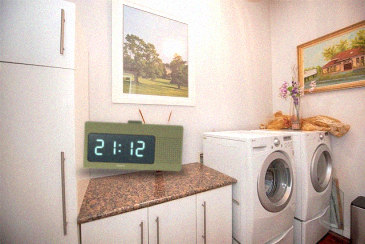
21:12
